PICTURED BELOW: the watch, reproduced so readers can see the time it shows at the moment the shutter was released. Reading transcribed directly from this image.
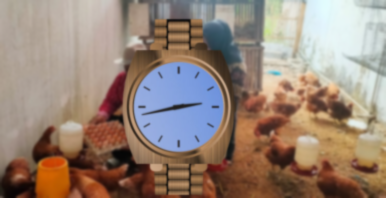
2:43
